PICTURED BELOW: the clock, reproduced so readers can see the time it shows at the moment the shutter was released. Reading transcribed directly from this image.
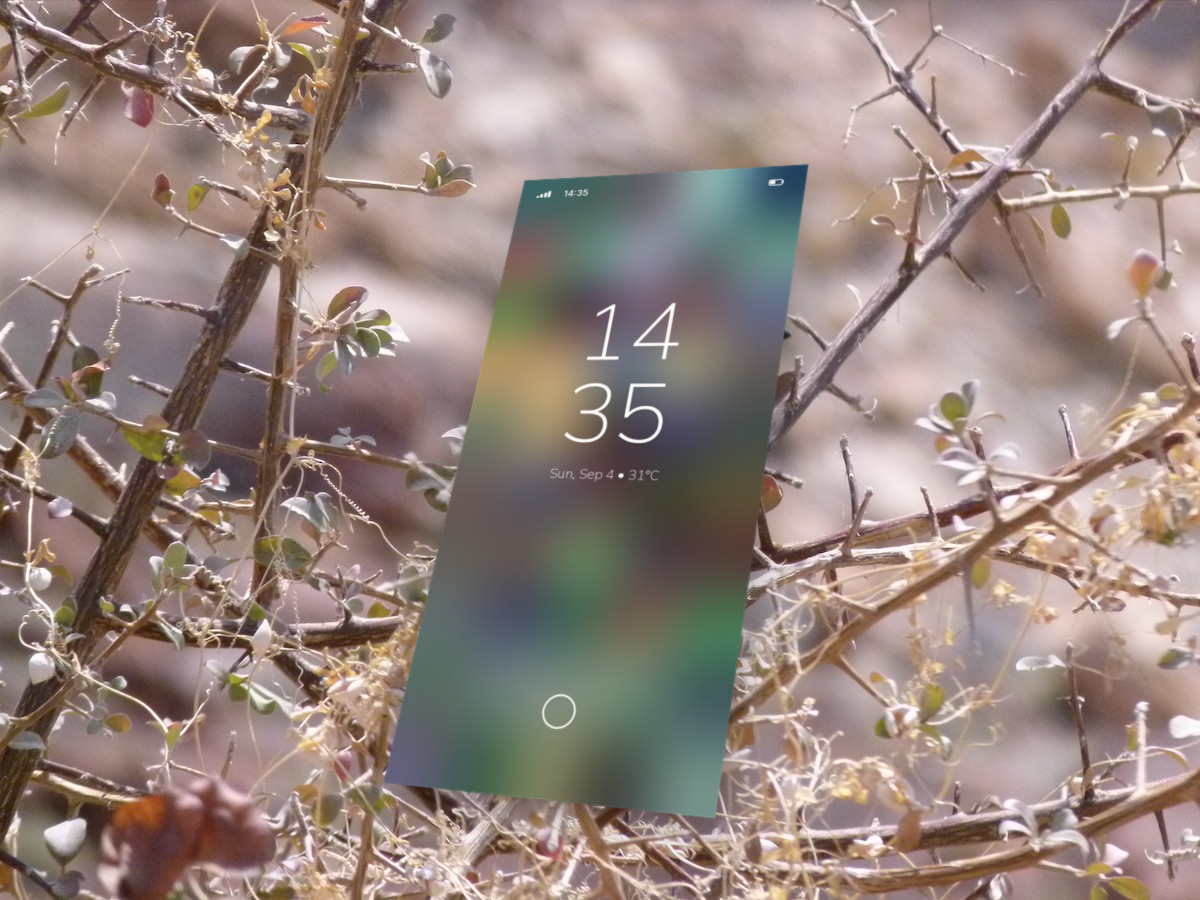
14:35
